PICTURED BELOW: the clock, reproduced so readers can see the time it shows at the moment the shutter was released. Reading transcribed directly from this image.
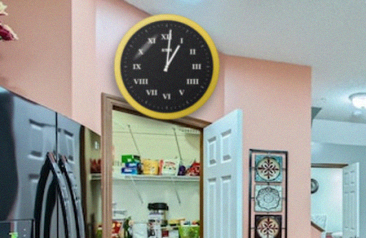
1:01
